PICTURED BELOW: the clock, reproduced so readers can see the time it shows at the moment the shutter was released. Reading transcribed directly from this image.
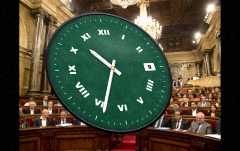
10:34
